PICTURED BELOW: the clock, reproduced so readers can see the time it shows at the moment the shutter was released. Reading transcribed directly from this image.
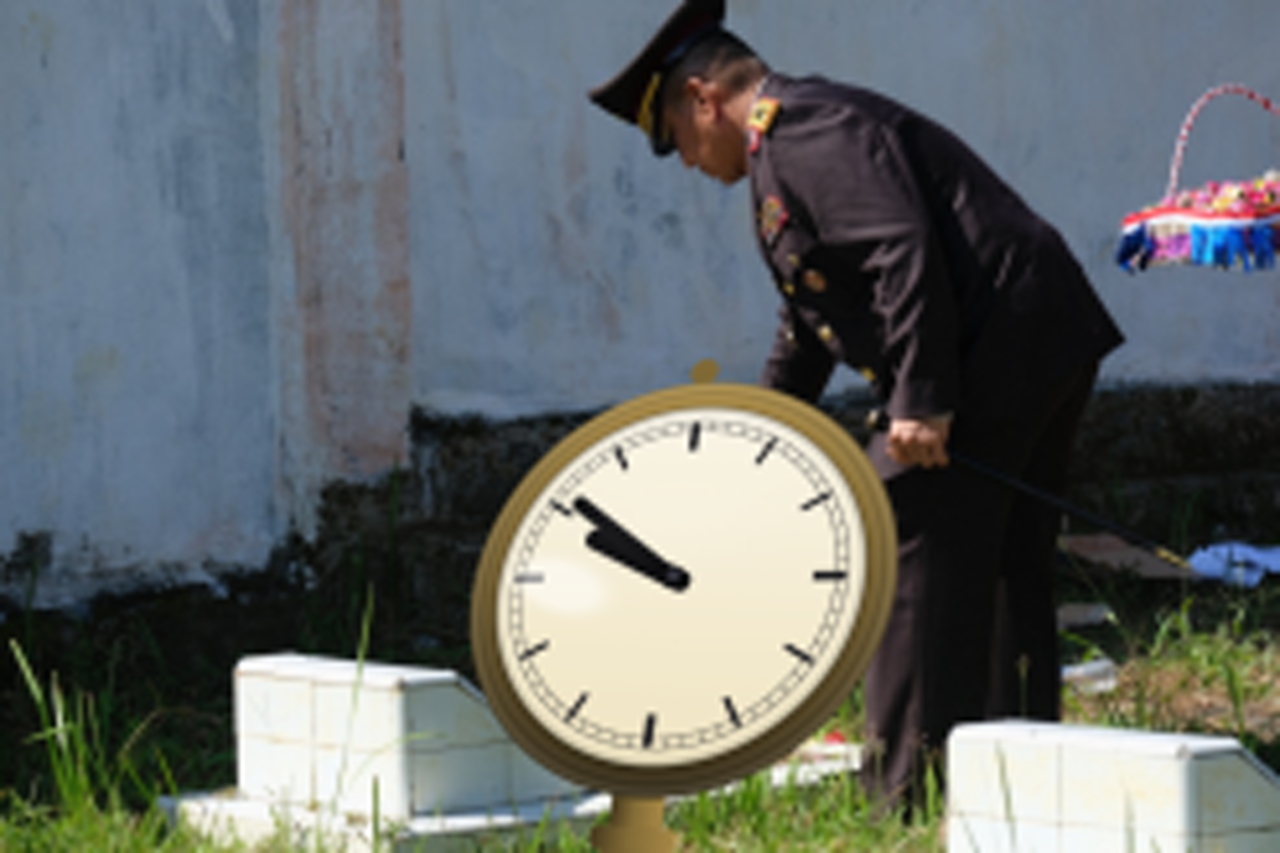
9:51
